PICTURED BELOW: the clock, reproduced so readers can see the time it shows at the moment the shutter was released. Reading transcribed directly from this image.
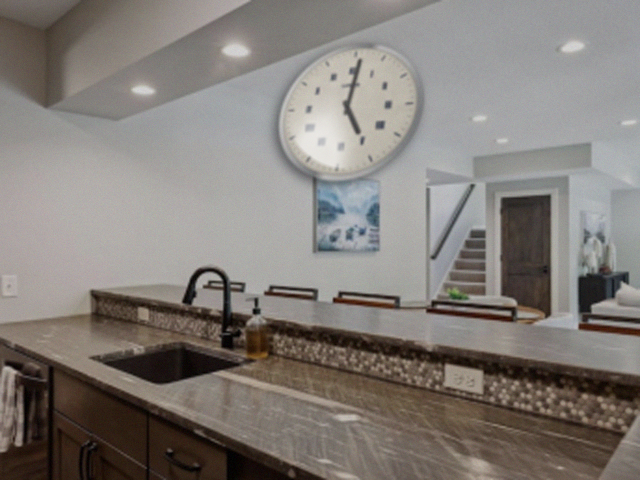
5:01
